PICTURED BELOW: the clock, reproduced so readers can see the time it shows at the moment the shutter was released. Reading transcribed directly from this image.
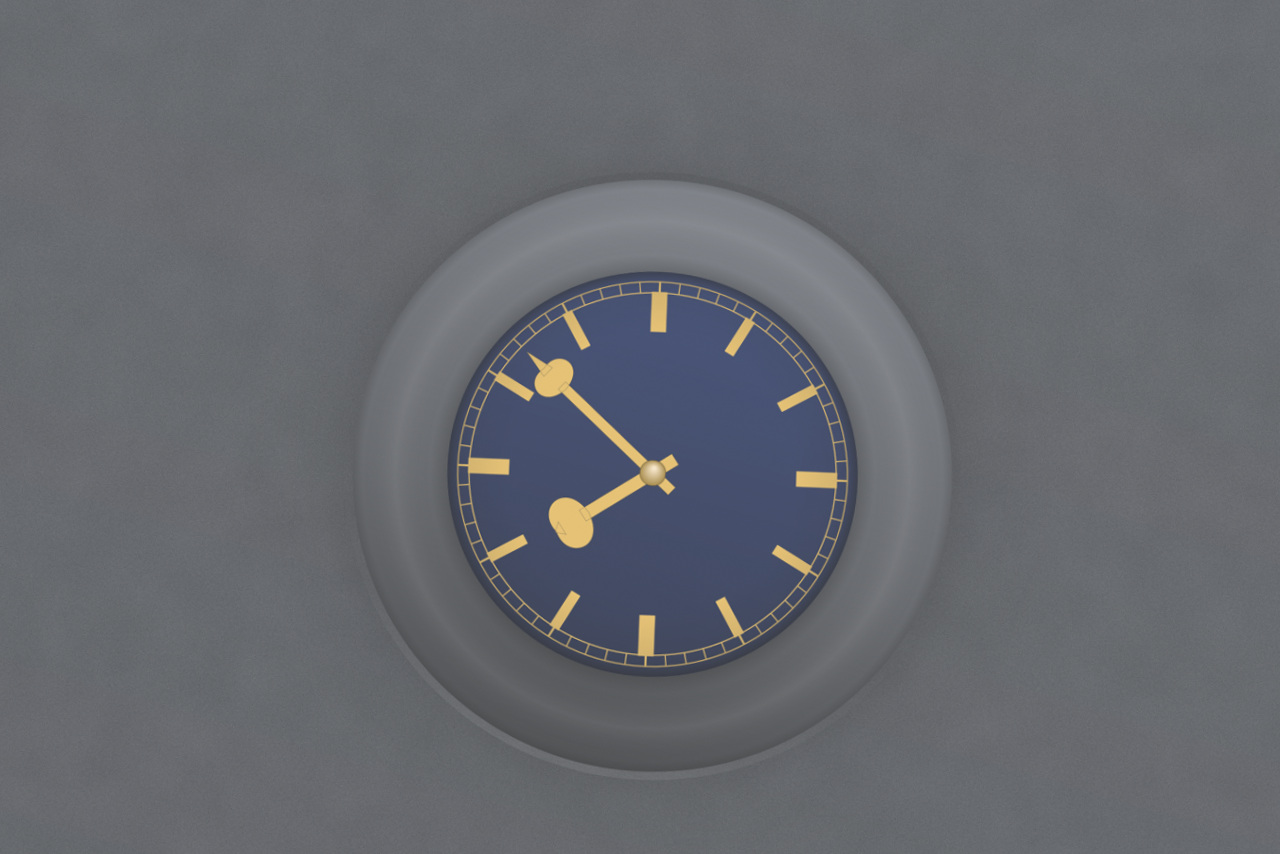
7:52
